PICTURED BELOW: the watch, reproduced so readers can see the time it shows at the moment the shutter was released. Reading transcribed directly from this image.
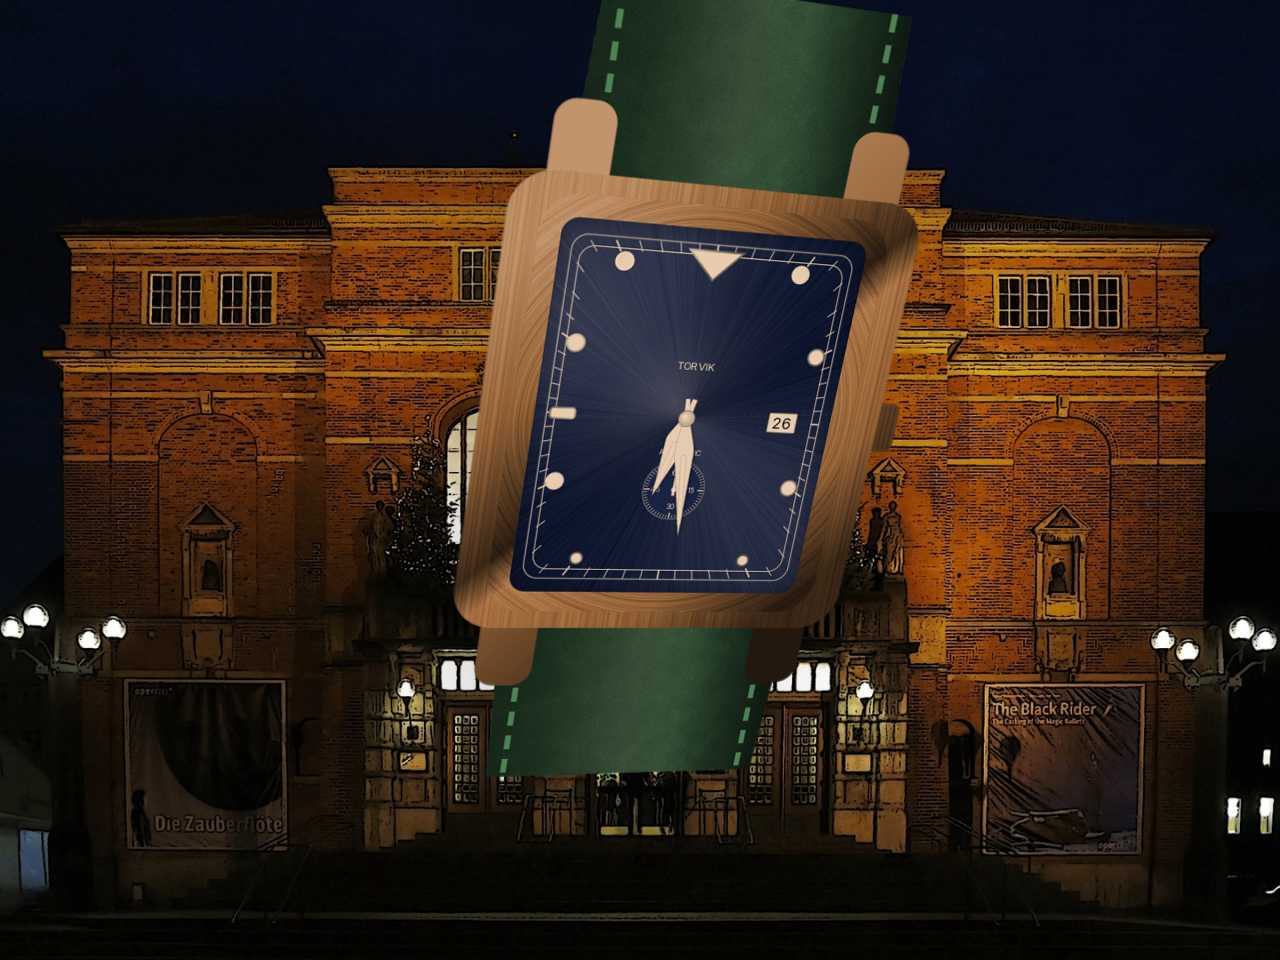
6:29
